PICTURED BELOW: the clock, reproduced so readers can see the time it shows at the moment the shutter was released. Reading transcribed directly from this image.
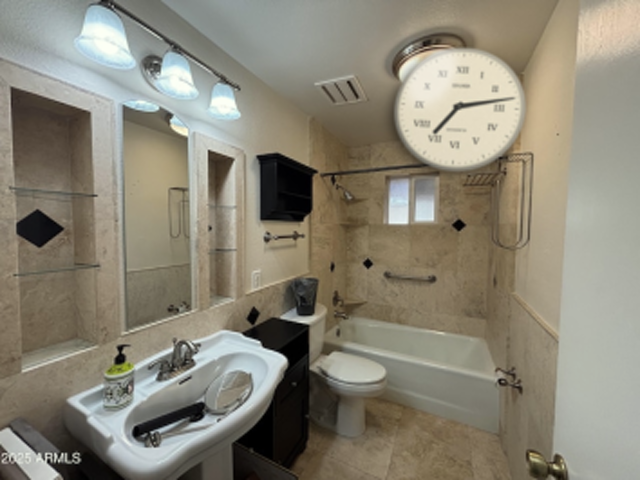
7:13
